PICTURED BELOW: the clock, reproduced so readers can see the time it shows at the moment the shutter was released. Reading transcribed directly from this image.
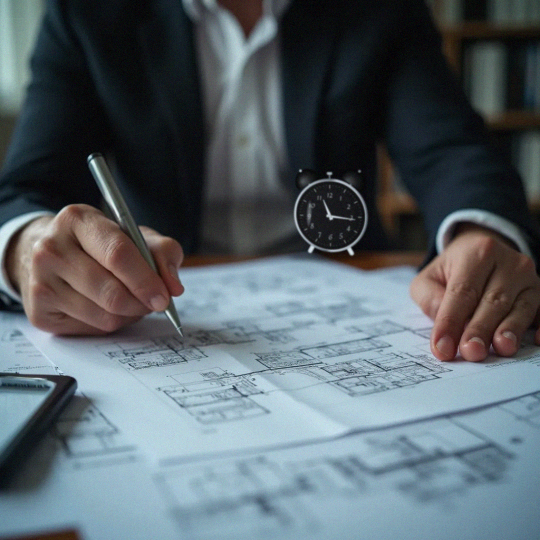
11:16
